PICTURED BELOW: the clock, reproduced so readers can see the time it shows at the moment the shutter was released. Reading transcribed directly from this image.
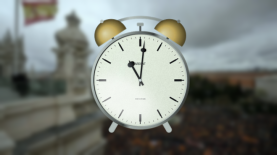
11:01
